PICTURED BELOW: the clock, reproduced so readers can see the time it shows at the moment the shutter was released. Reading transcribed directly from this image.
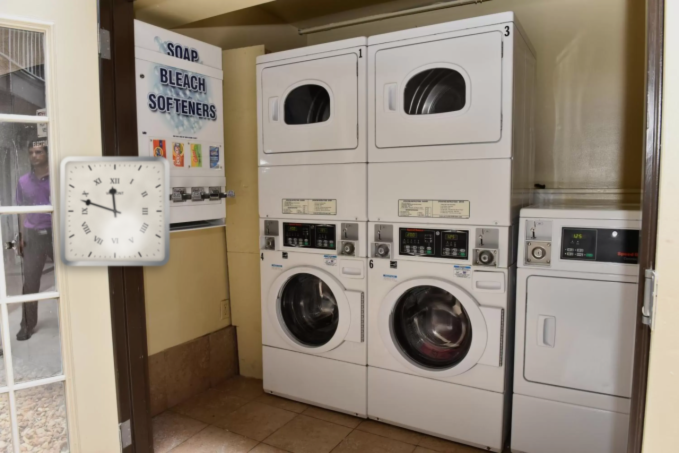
11:48
